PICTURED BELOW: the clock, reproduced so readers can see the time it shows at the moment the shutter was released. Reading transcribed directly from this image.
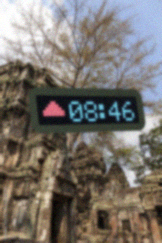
8:46
